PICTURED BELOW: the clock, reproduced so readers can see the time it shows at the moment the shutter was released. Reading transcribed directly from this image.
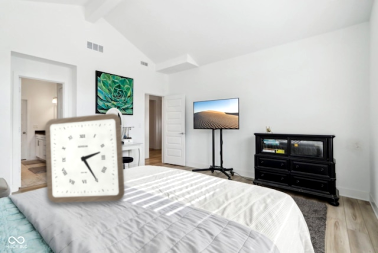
2:25
